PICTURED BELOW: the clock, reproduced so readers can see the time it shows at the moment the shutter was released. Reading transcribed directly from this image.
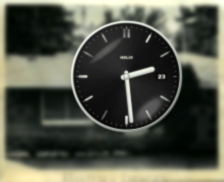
2:29
